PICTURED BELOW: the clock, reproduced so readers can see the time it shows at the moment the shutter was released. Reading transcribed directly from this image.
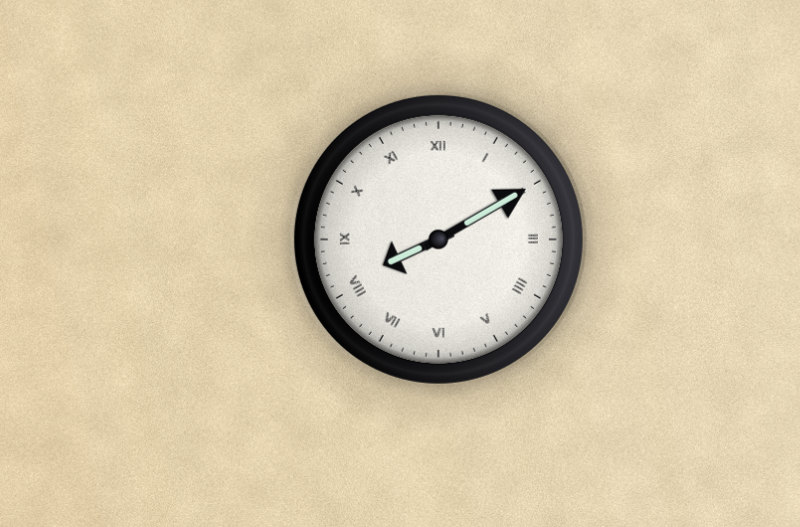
8:10
